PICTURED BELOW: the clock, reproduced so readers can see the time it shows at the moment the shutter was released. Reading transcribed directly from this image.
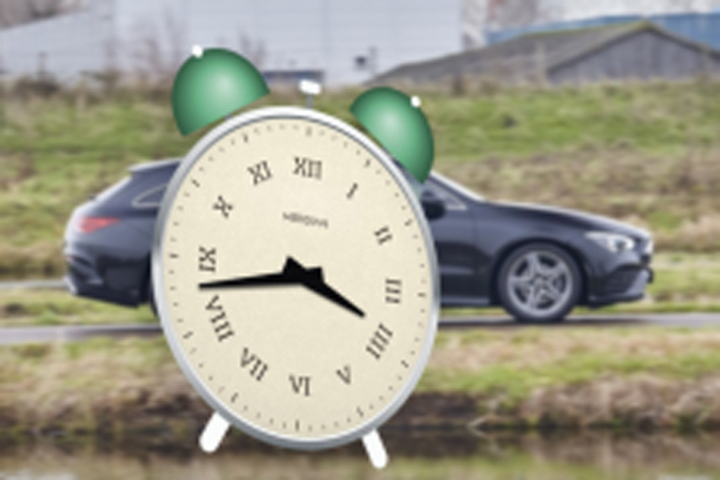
3:43
